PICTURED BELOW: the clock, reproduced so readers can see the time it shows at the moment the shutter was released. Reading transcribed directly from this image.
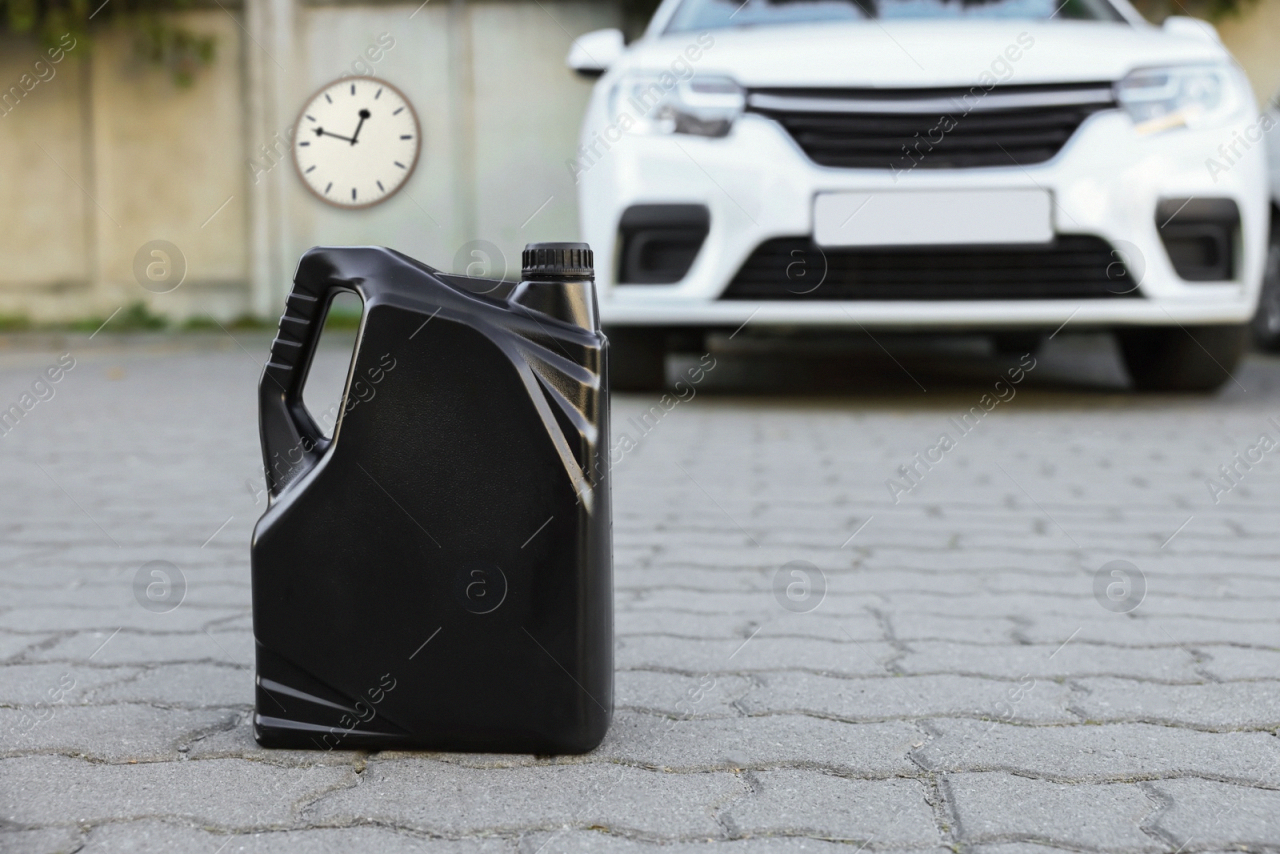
12:48
